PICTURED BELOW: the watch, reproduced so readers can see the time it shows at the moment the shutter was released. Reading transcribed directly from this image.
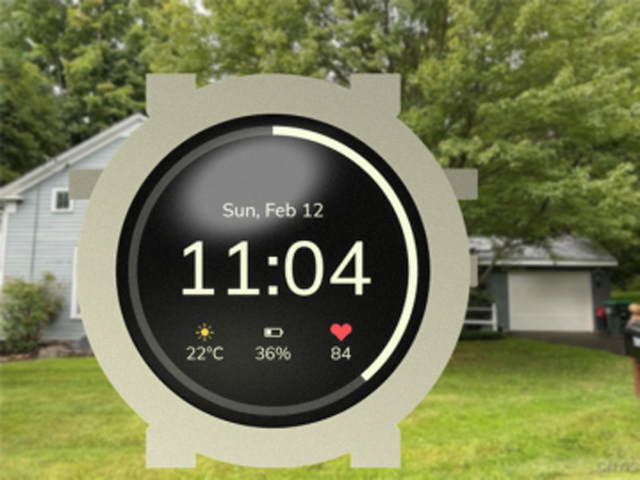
11:04
